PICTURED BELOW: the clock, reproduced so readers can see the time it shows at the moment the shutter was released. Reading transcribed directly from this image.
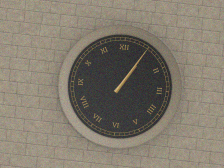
1:05
